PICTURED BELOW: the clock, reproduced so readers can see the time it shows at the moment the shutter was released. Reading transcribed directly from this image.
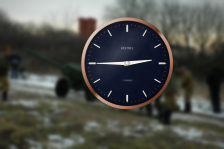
2:45
